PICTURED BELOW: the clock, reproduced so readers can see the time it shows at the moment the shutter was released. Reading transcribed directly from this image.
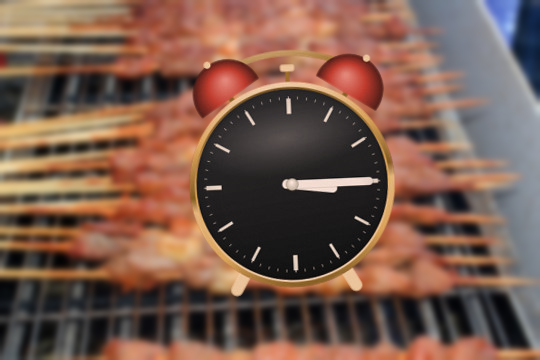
3:15
